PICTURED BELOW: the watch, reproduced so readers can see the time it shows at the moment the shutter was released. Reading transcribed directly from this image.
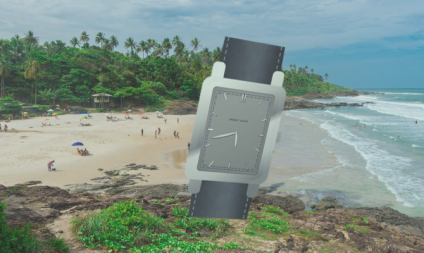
5:42
